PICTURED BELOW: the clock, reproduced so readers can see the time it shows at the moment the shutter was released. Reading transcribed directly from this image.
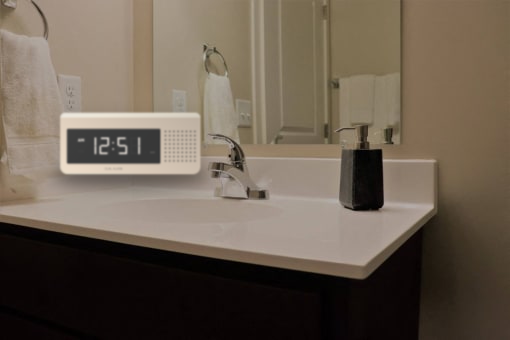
12:51
